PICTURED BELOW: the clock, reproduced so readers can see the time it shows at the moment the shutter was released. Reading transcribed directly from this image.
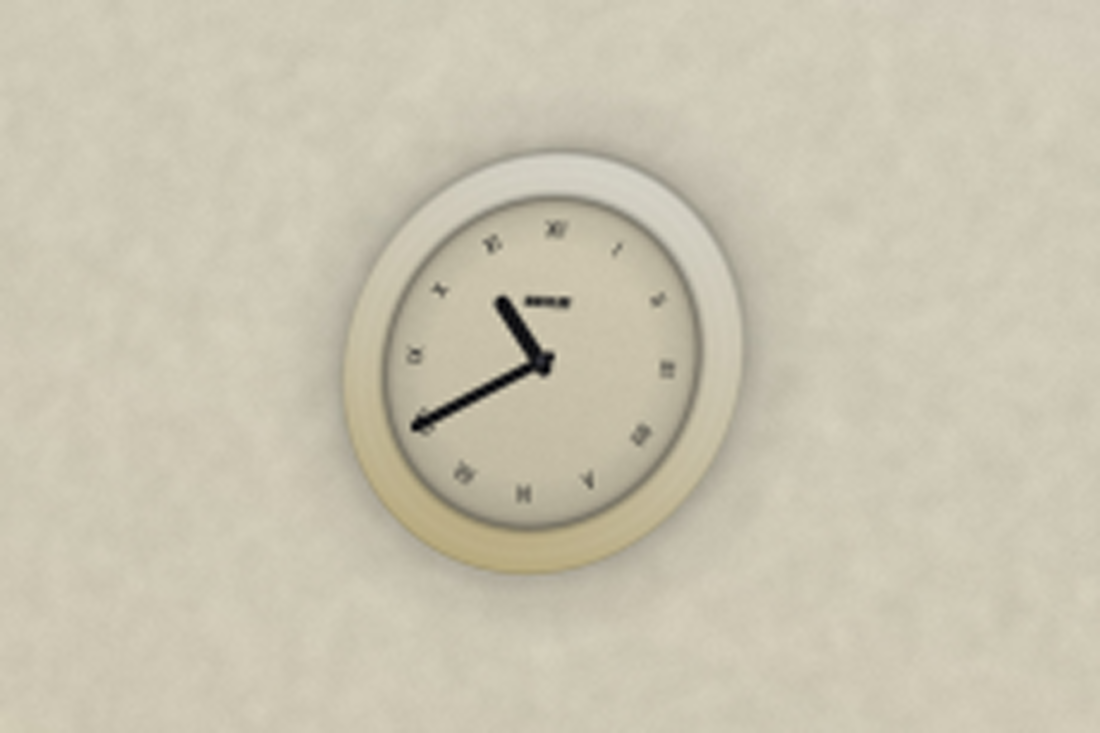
10:40
